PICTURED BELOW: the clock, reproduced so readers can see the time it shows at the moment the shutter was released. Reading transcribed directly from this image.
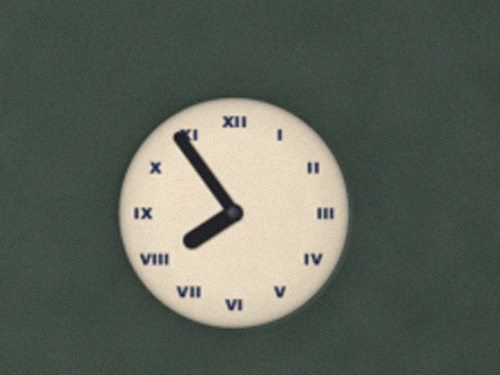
7:54
